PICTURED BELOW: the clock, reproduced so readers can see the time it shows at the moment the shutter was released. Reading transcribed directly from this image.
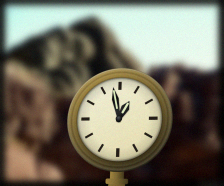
12:58
